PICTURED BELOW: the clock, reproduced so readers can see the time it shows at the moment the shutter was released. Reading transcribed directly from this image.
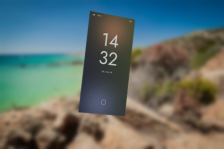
14:32
